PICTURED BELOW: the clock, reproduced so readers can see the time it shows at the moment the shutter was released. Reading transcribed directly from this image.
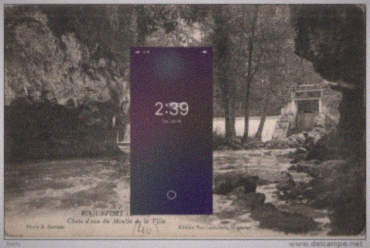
2:39
